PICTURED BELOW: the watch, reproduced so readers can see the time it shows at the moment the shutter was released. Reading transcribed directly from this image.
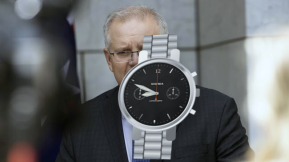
8:49
